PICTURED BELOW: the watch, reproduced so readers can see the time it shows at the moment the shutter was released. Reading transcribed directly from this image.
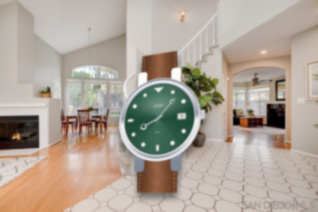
8:07
